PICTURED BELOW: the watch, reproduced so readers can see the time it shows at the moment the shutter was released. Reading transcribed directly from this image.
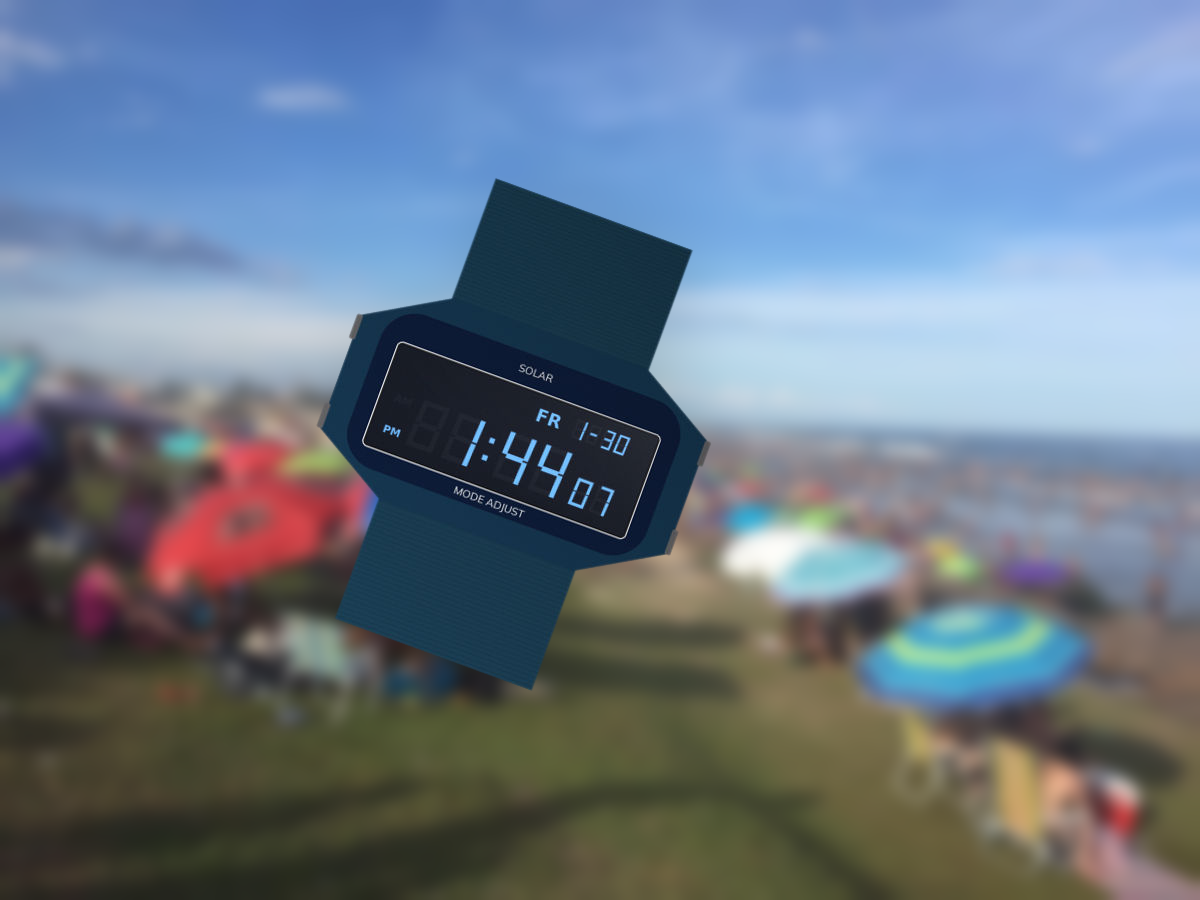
1:44:07
